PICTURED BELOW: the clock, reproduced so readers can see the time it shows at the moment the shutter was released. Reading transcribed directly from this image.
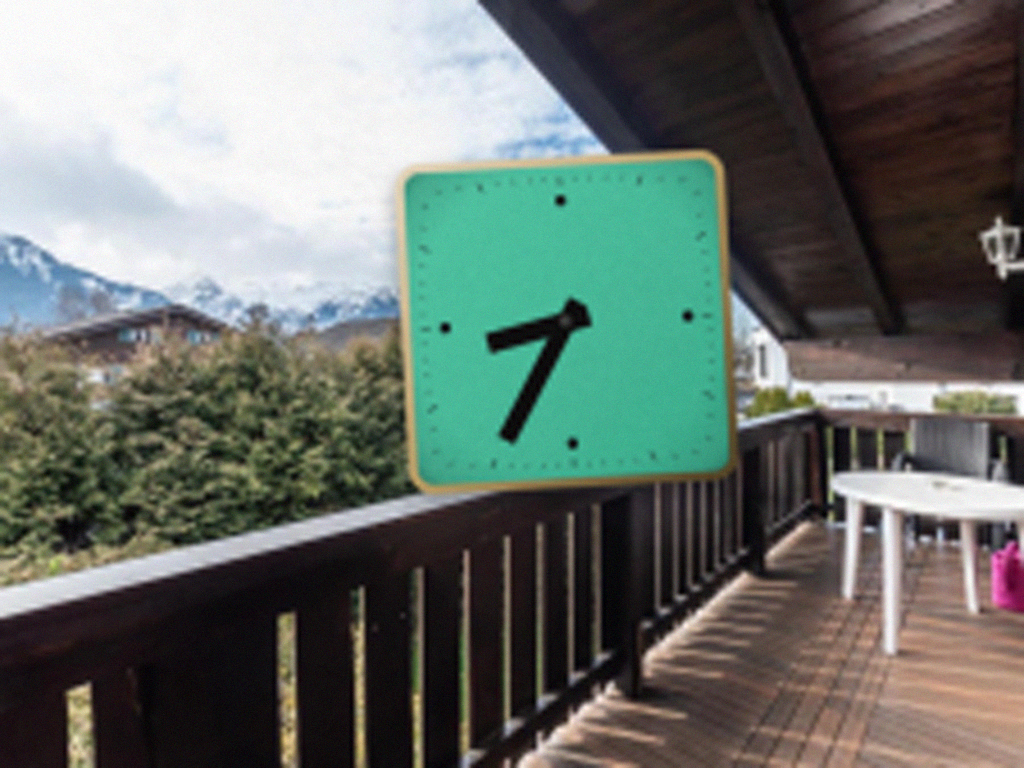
8:35
